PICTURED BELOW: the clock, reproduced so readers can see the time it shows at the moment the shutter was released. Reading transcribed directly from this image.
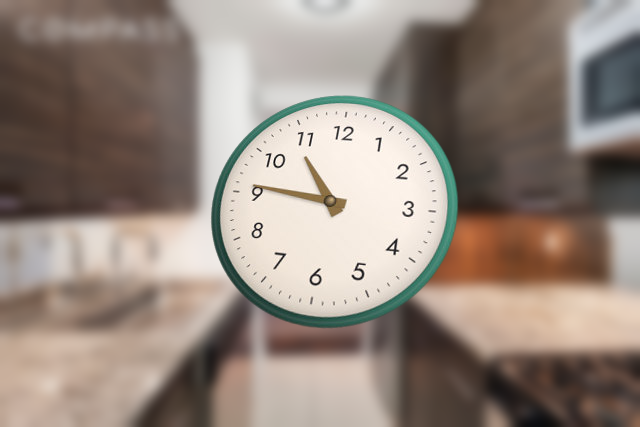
10:46
